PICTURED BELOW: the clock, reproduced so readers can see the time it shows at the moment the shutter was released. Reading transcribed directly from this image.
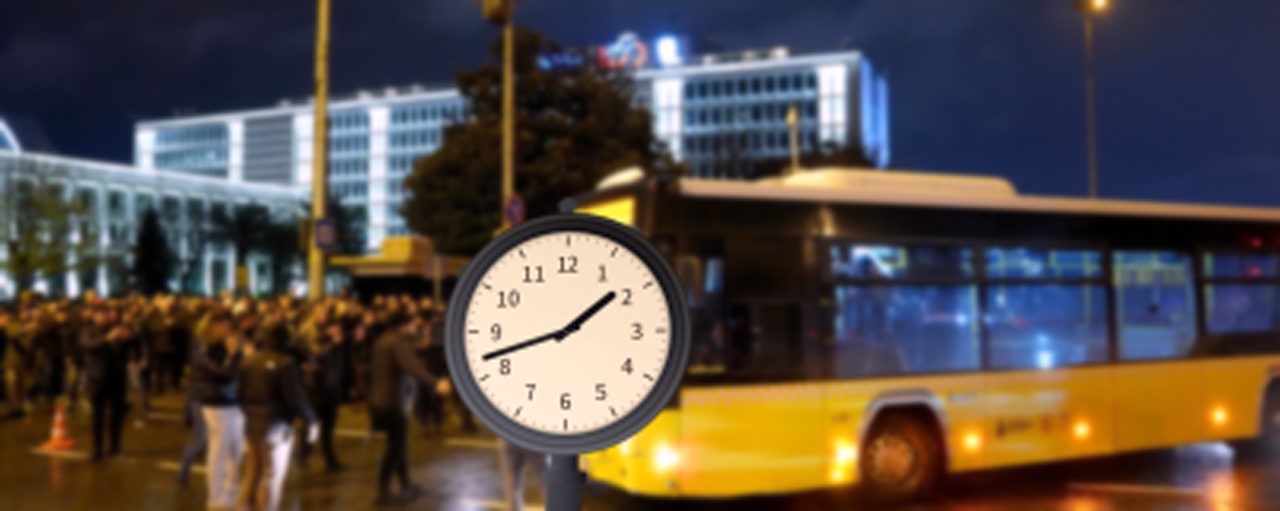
1:42
